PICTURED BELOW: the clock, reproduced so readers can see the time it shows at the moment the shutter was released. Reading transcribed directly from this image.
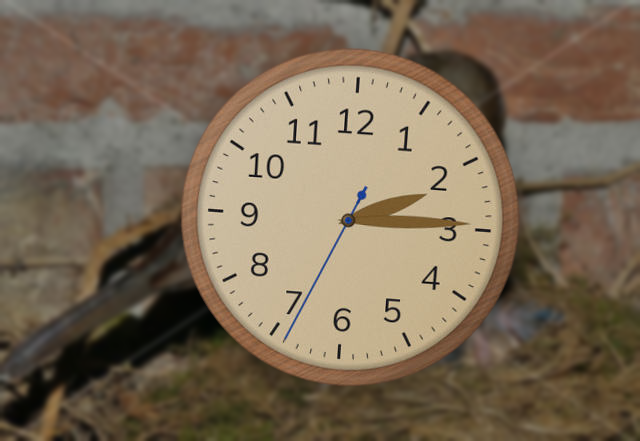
2:14:34
